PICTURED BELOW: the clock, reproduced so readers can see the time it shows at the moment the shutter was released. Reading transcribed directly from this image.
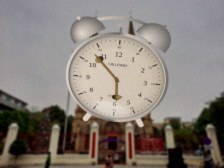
5:53
